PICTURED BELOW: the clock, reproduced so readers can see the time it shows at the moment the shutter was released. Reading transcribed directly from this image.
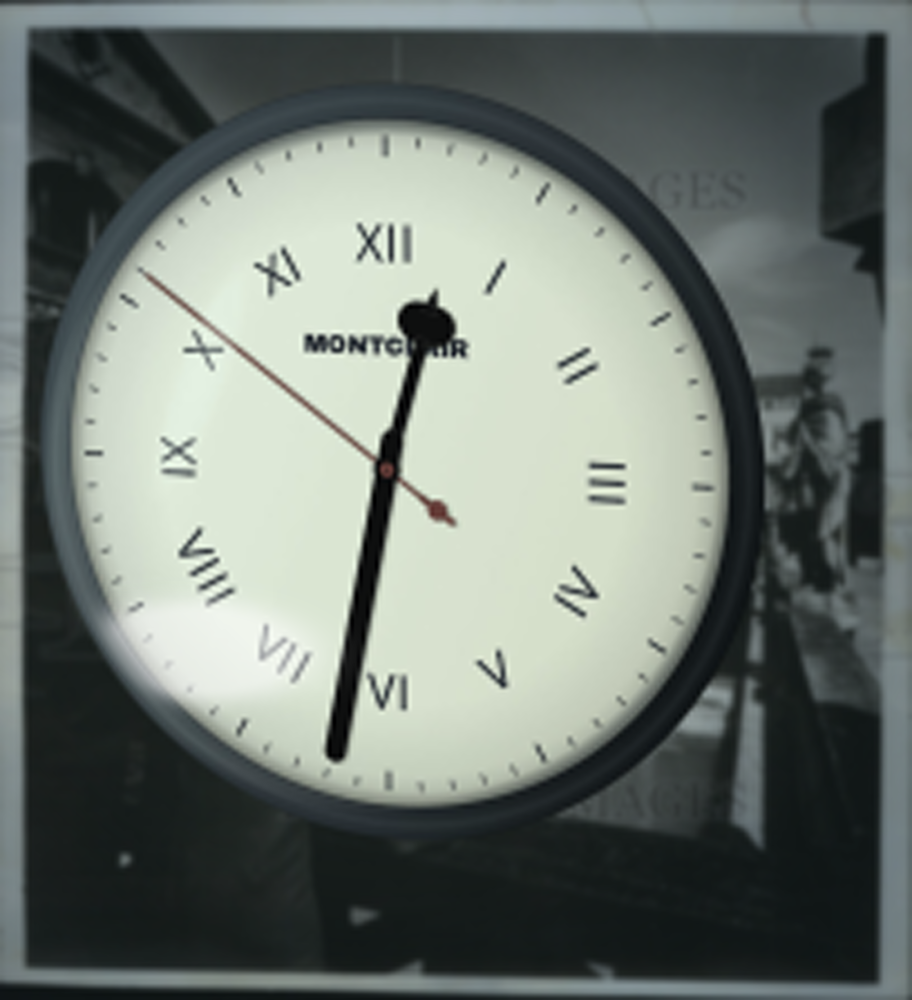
12:31:51
